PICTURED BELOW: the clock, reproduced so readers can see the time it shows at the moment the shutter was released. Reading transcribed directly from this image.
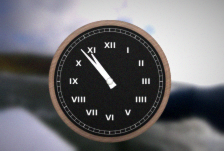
10:53
